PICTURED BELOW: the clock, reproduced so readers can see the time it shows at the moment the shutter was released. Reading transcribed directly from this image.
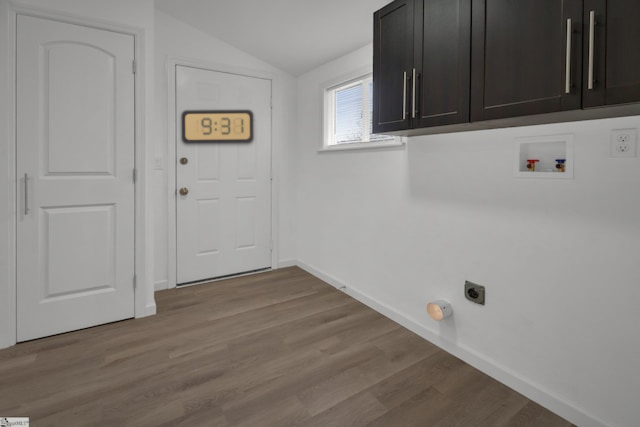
9:31
